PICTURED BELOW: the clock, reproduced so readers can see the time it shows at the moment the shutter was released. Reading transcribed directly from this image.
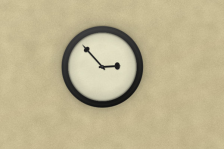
2:53
